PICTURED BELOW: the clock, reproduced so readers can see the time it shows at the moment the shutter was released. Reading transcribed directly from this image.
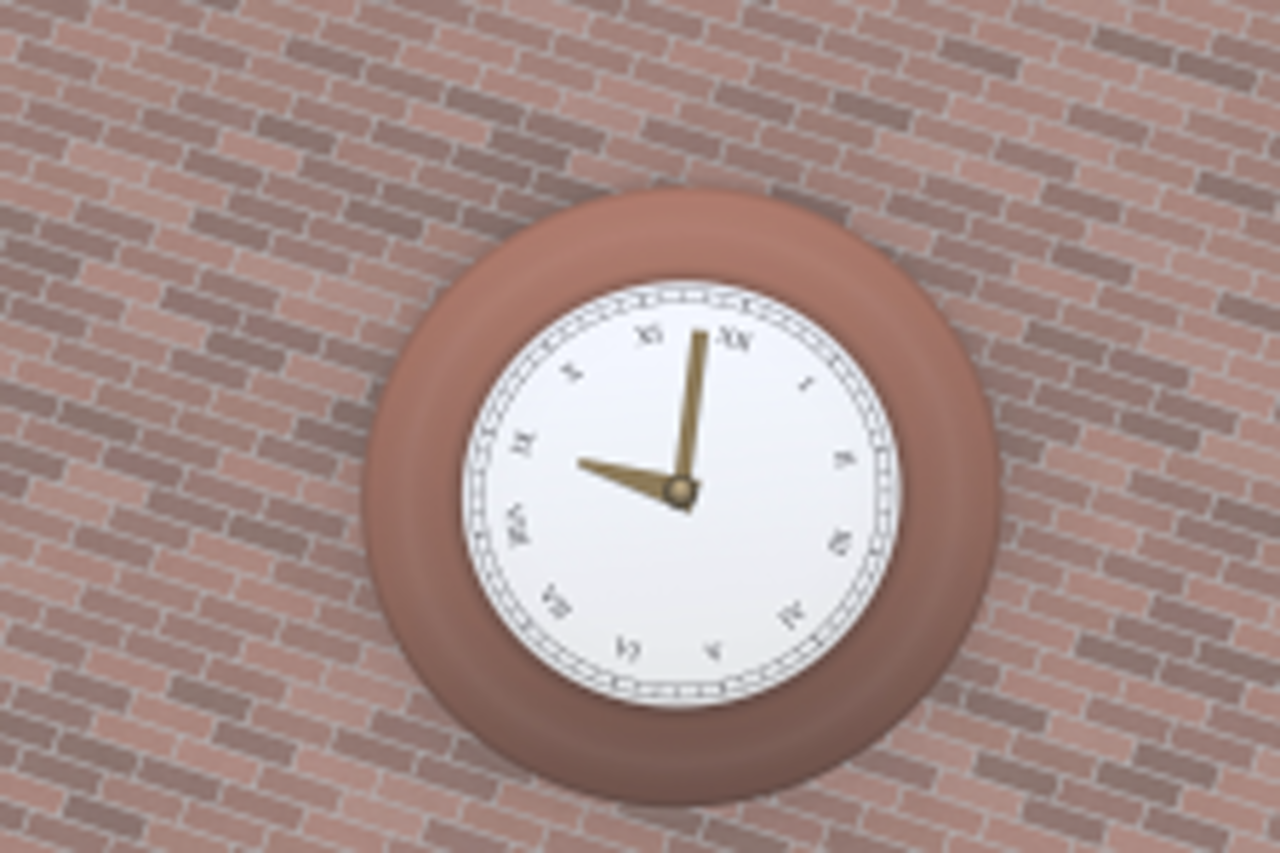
8:58
